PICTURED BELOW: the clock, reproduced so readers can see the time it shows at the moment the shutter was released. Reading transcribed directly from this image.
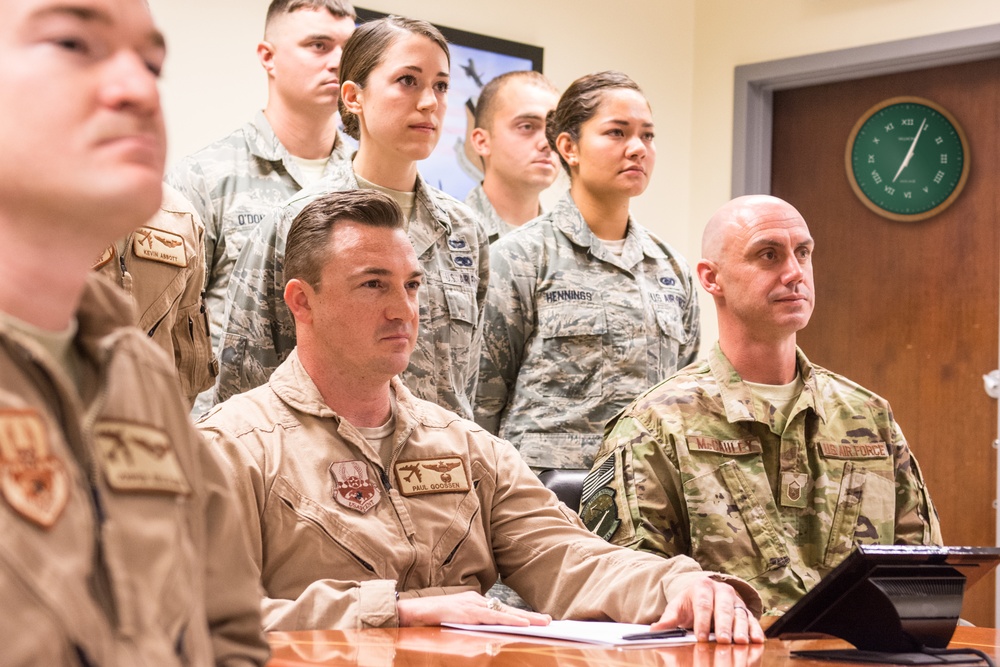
7:04
